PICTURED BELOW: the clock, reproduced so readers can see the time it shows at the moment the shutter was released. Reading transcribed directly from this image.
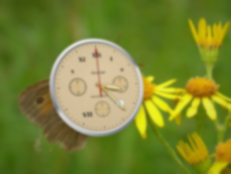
3:23
